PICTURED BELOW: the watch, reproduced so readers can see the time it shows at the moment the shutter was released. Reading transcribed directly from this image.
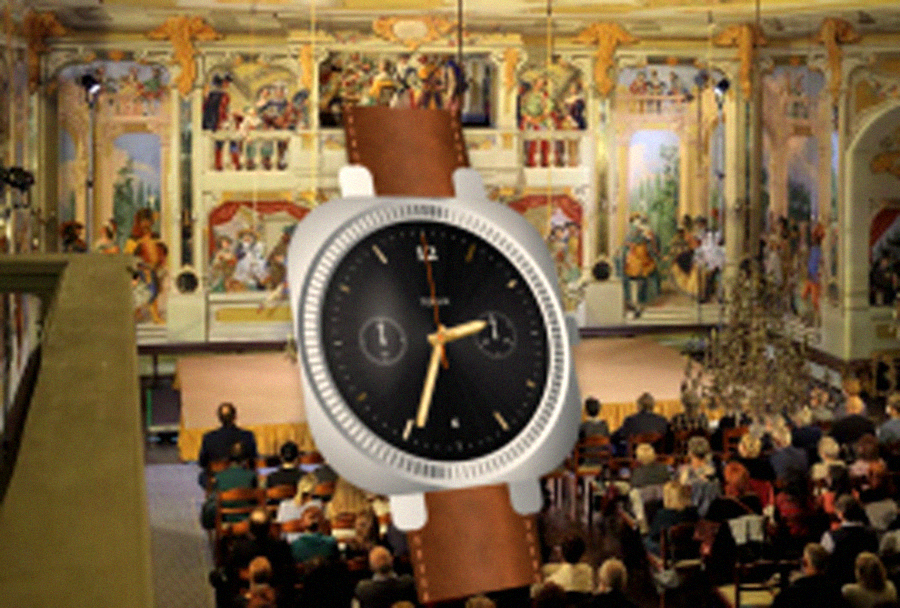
2:34
